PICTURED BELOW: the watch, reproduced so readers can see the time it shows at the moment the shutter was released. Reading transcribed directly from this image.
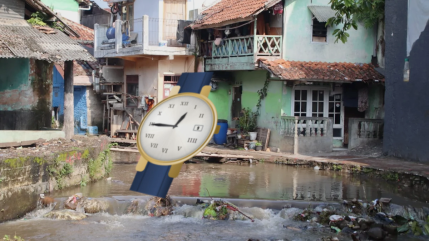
12:45
